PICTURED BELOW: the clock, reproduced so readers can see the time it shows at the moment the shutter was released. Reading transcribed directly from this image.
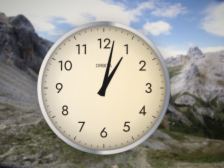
1:02
